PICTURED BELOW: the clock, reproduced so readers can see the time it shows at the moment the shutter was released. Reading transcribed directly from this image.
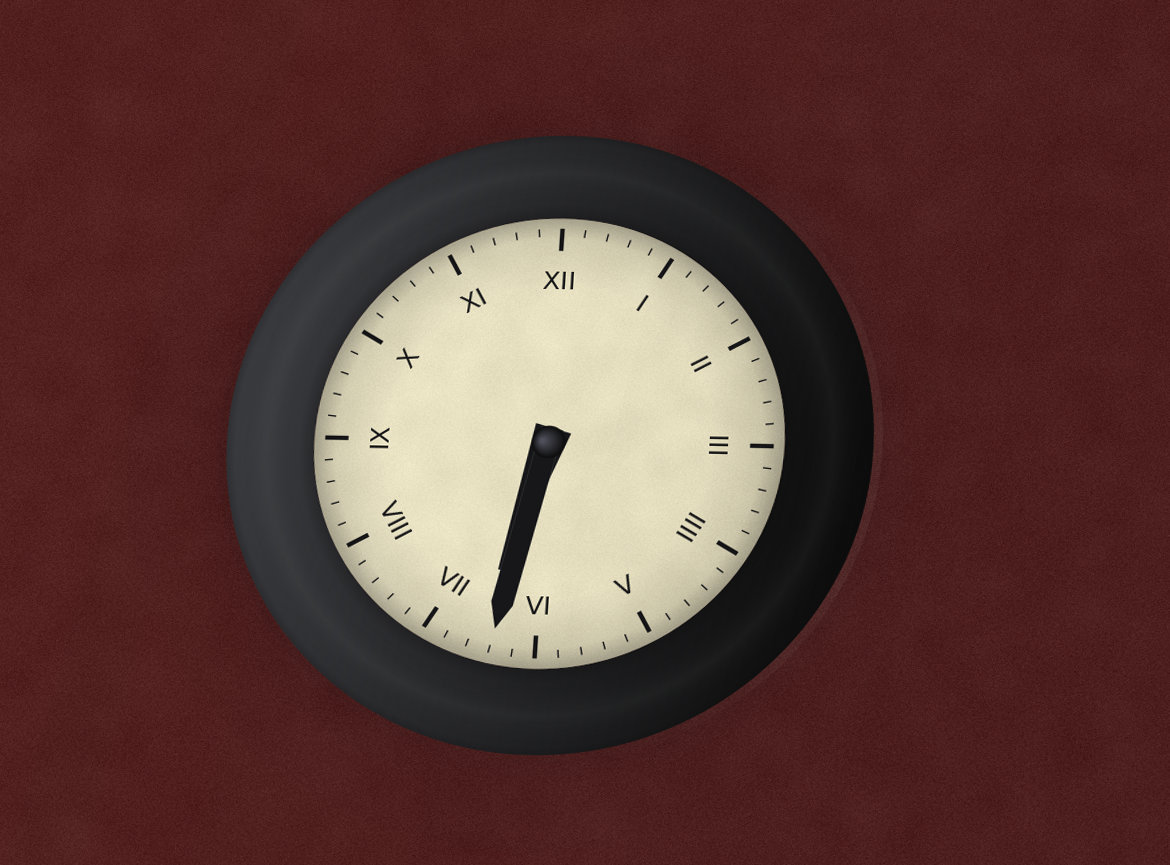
6:32
